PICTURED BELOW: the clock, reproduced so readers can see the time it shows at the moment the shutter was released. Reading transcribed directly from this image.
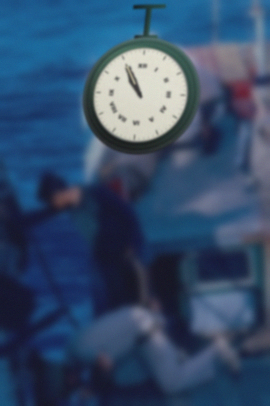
10:55
